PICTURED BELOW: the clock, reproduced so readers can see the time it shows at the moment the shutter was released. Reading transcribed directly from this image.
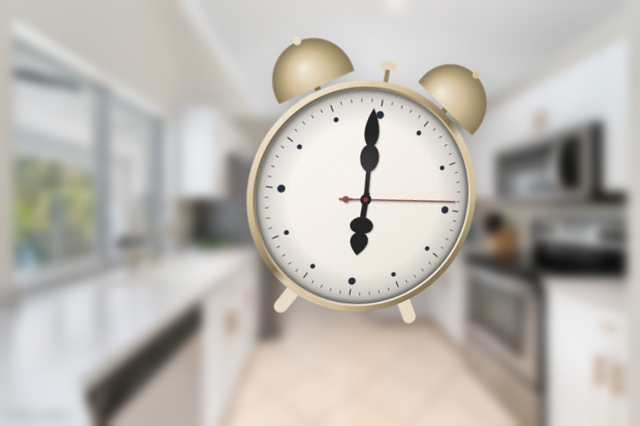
5:59:14
